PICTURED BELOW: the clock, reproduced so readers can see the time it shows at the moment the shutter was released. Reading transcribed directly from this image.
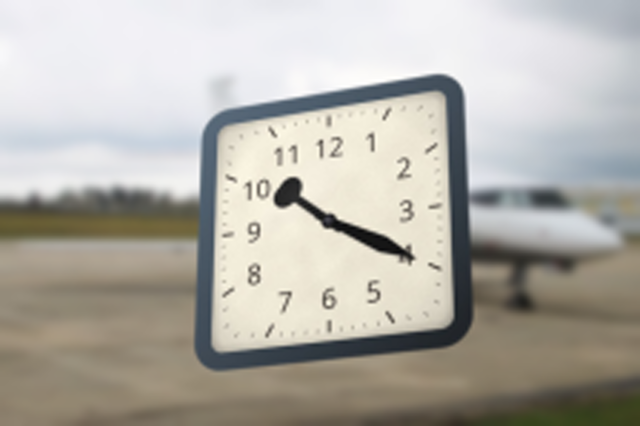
10:20
